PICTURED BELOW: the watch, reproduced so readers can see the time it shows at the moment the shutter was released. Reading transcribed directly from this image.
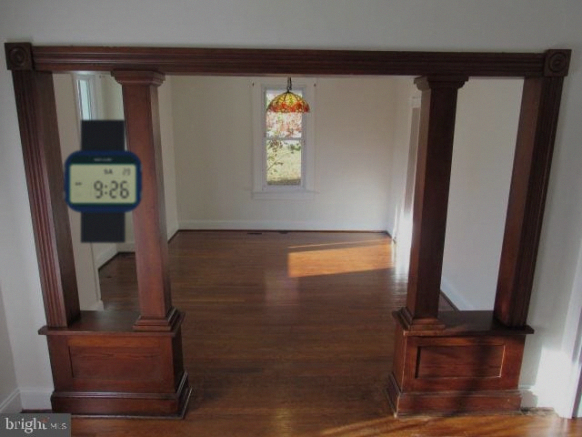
9:26
